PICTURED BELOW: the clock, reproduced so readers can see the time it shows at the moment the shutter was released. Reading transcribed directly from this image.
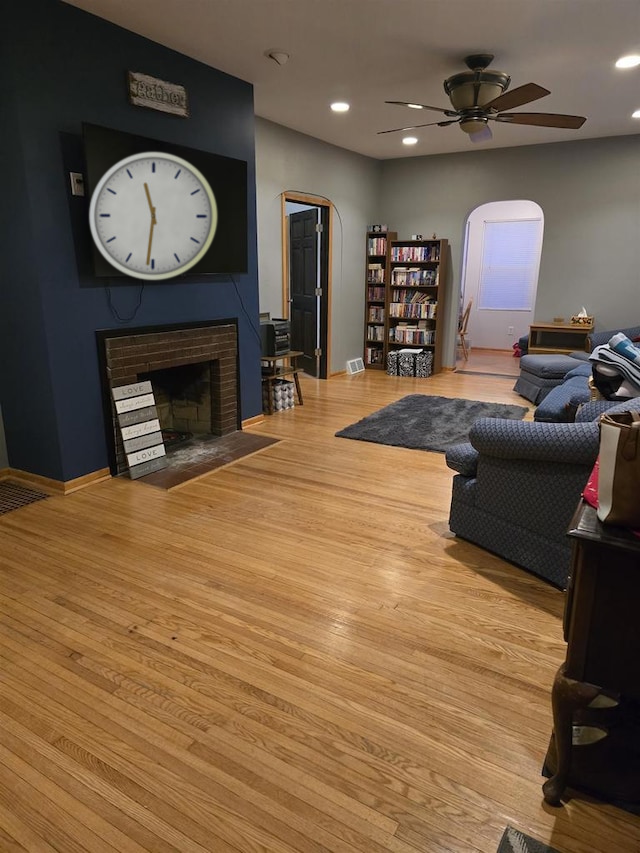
11:31
